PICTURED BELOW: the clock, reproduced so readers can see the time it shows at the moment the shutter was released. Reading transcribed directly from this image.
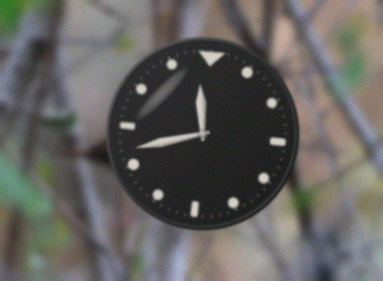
11:42
